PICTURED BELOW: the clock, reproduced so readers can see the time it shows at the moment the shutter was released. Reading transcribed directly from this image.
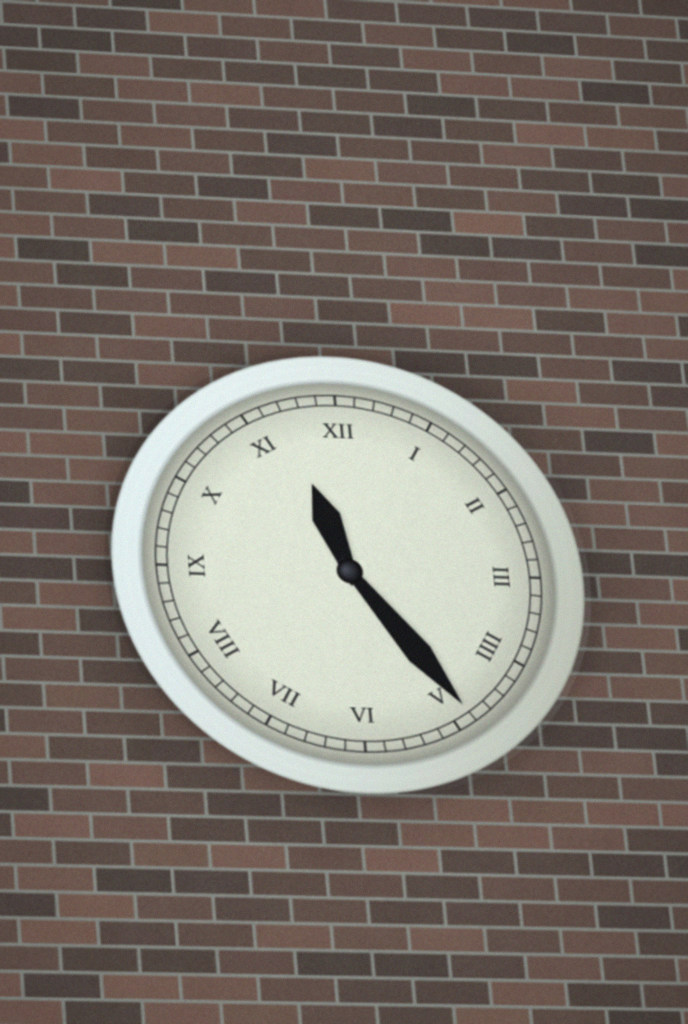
11:24
